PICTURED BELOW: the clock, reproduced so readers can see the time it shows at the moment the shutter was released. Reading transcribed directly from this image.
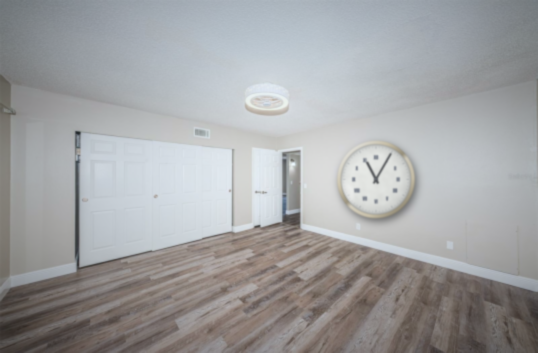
11:05
